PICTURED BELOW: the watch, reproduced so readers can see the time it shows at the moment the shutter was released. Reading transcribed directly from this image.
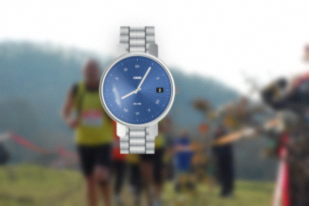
8:05
